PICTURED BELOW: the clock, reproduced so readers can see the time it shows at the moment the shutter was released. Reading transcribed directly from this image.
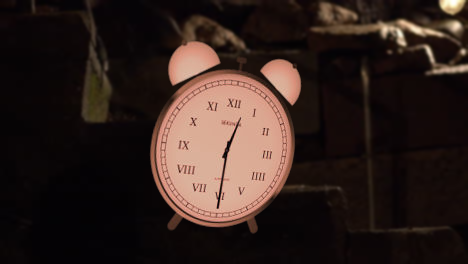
12:30
